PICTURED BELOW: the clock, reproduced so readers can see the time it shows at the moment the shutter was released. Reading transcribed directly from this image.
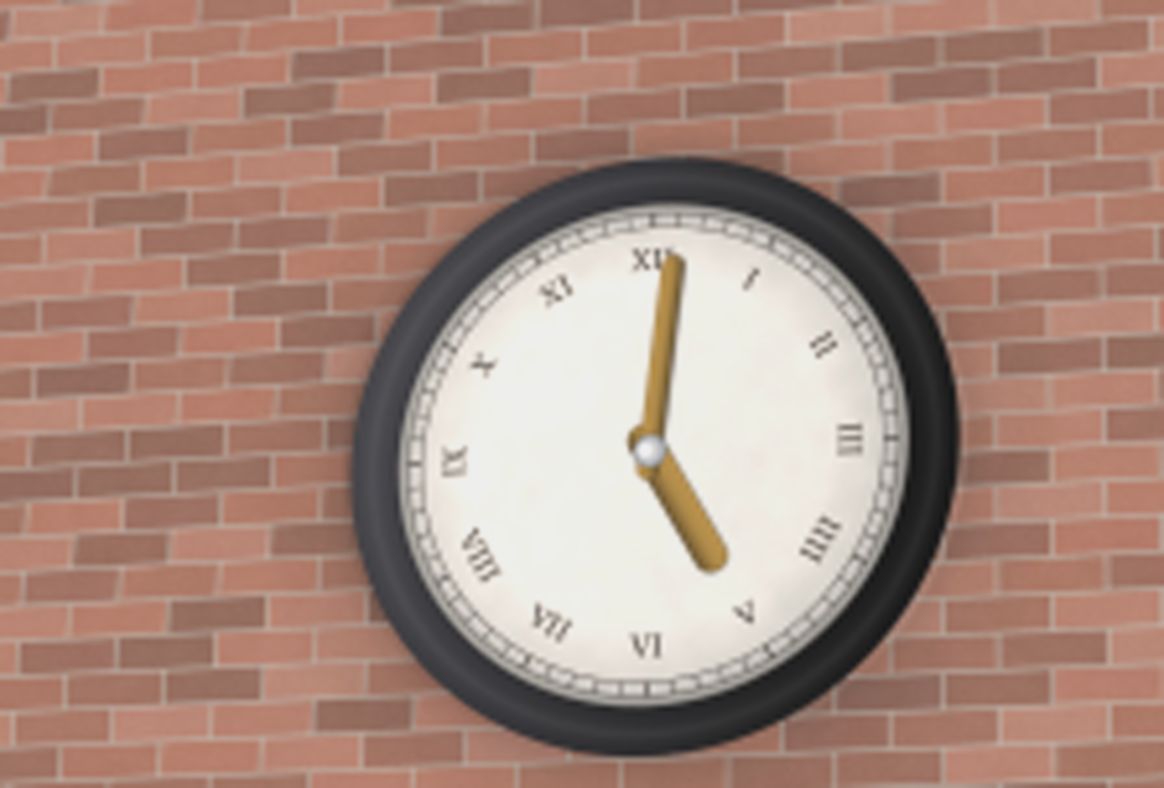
5:01
